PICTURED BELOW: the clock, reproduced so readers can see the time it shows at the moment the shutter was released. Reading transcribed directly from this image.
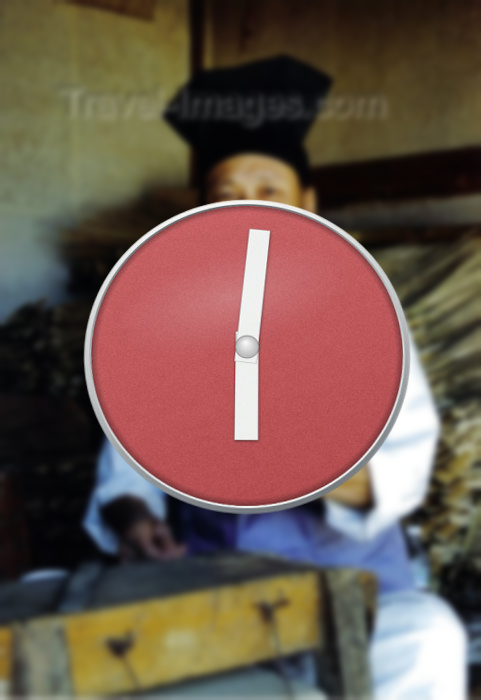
6:01
